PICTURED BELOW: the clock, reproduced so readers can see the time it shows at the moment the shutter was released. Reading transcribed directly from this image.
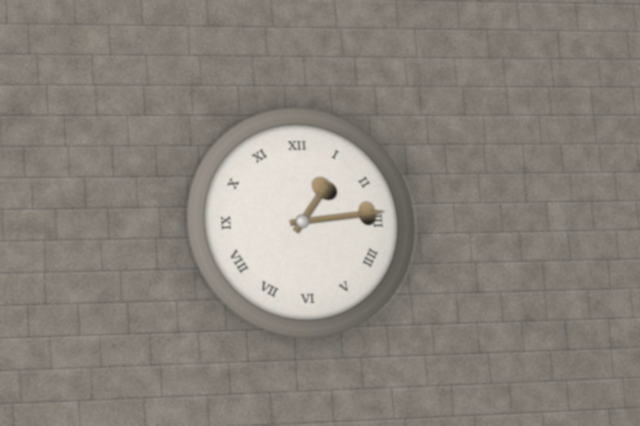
1:14
